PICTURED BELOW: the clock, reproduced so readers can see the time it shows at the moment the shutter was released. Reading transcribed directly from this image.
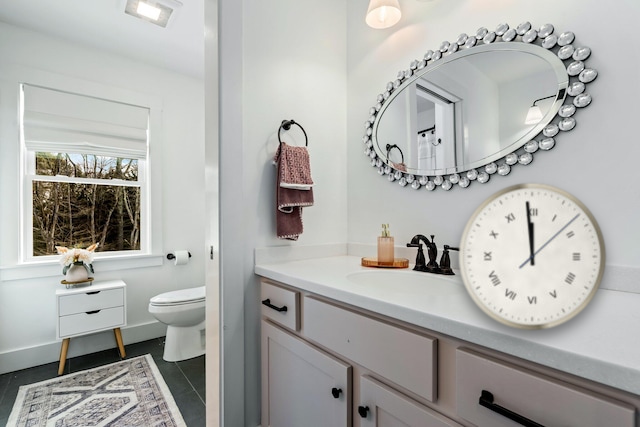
11:59:08
